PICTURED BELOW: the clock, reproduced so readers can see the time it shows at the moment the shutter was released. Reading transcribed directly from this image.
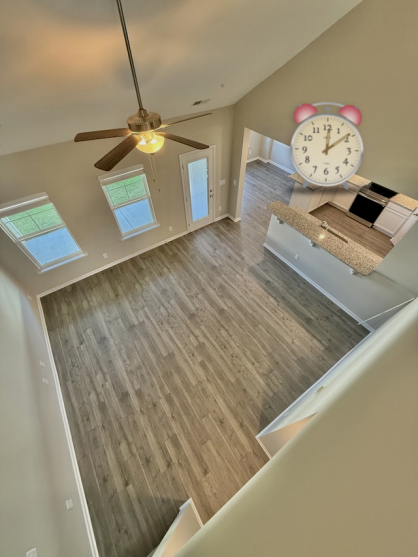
12:09
